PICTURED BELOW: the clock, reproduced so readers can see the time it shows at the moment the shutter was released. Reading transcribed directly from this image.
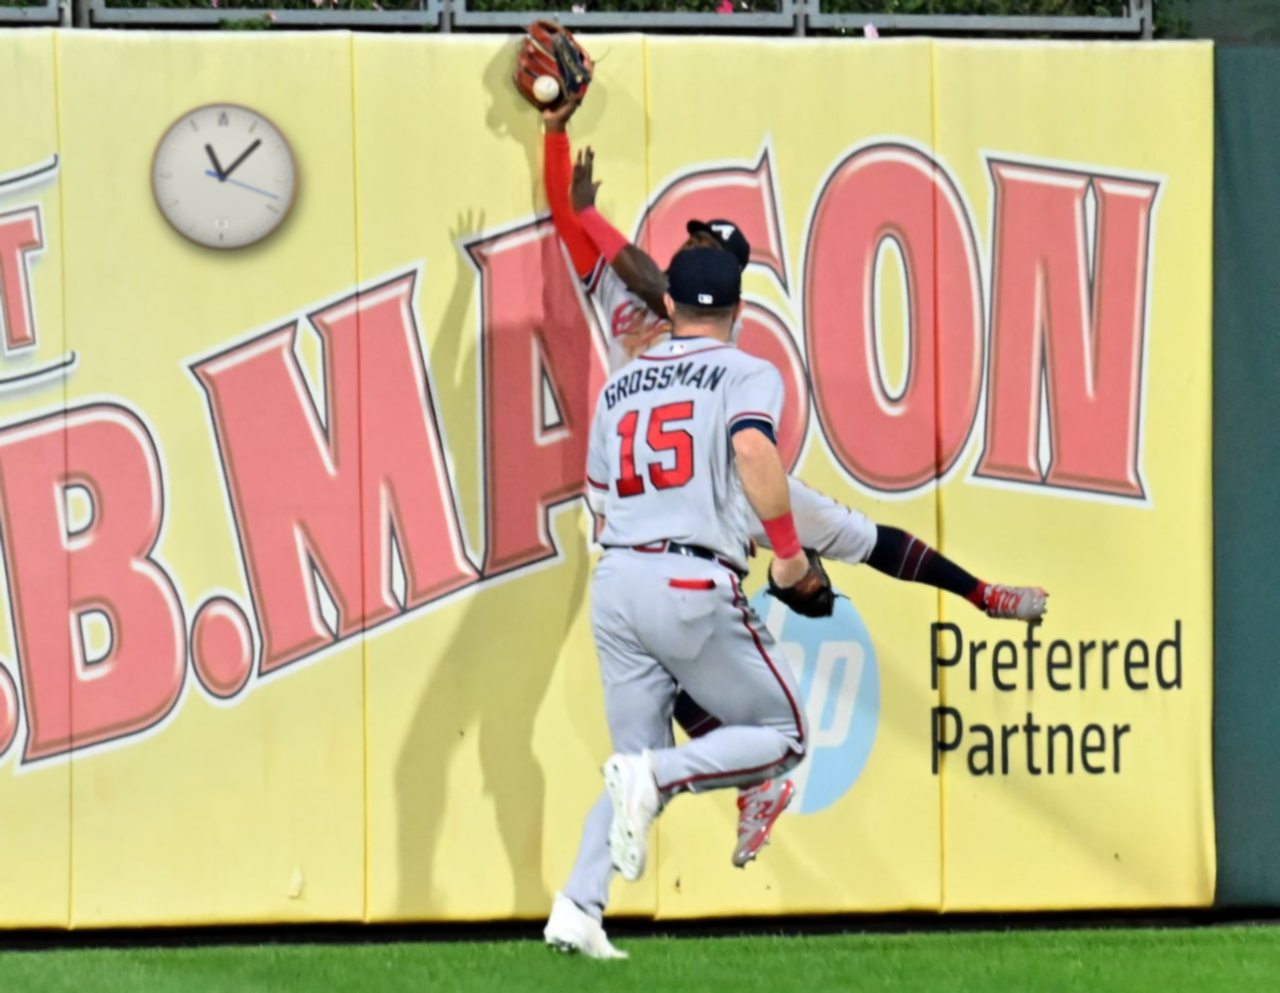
11:07:18
